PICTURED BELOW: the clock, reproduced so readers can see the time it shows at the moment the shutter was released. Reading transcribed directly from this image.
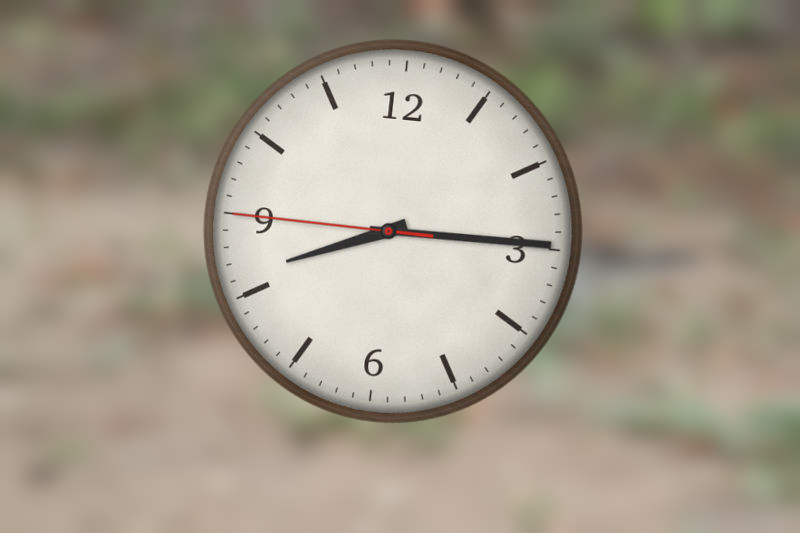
8:14:45
